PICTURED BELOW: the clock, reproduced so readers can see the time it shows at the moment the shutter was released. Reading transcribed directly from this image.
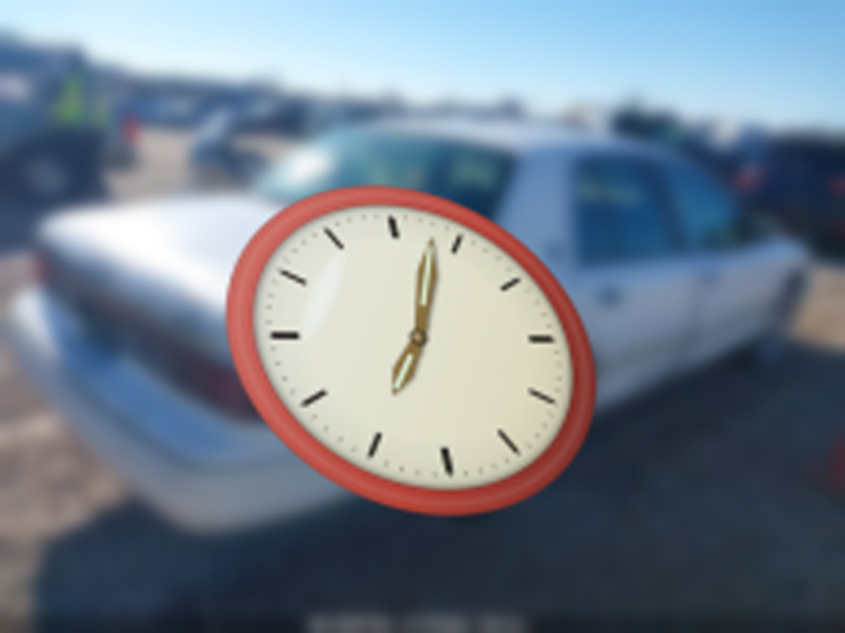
7:03
